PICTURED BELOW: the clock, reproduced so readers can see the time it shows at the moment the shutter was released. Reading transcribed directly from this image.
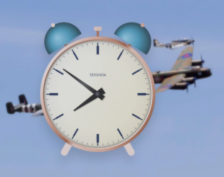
7:51
